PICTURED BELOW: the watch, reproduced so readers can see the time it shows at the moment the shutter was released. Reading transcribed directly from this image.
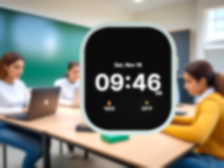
9:46
